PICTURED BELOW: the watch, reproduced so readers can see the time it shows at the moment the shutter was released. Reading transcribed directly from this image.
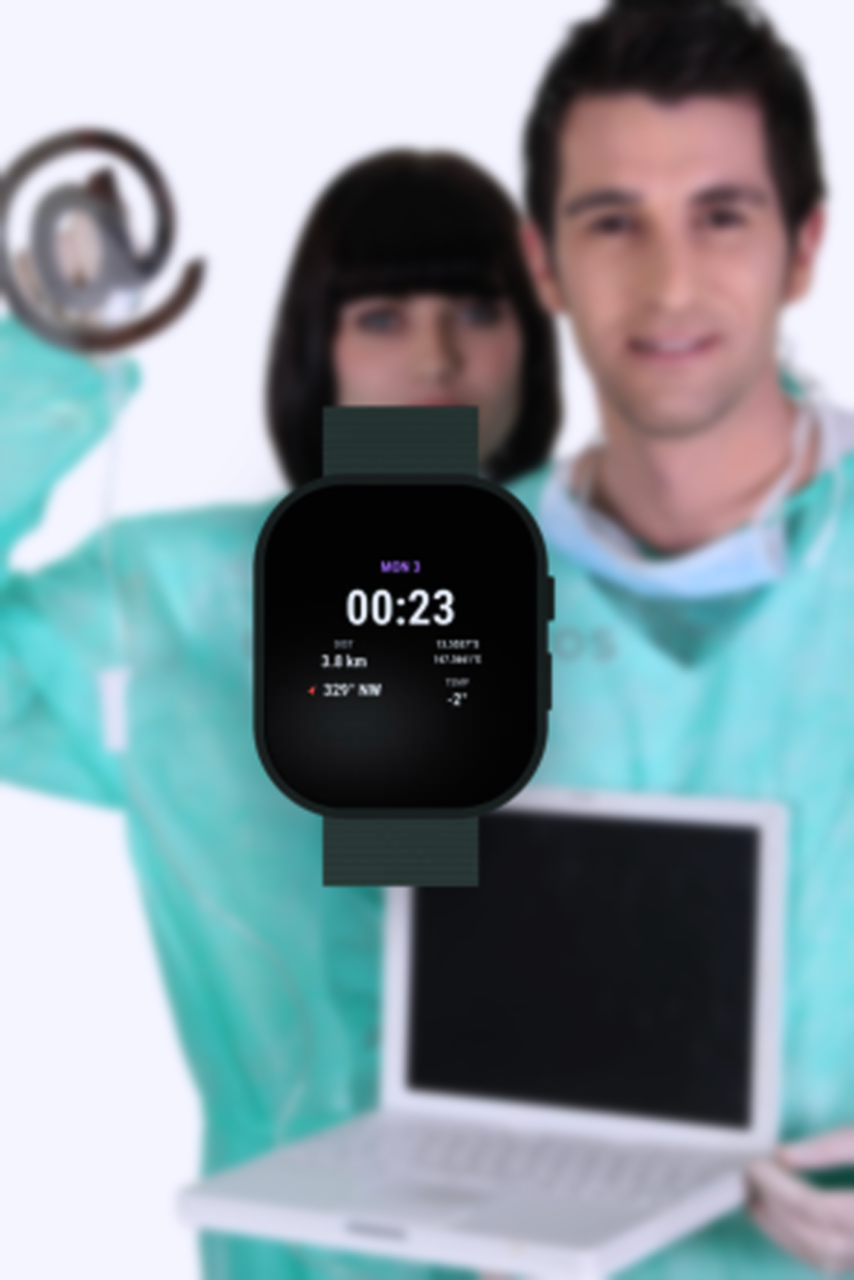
0:23
